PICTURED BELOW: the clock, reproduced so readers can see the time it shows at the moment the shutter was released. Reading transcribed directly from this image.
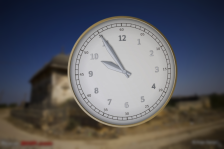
9:55
